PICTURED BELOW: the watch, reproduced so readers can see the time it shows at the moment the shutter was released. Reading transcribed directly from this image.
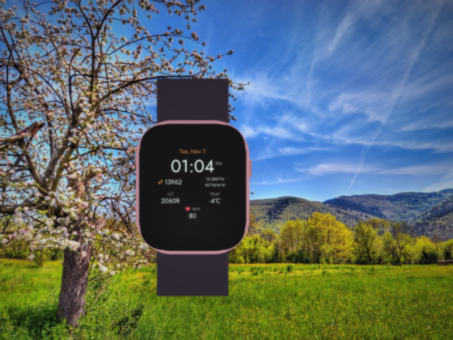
1:04
